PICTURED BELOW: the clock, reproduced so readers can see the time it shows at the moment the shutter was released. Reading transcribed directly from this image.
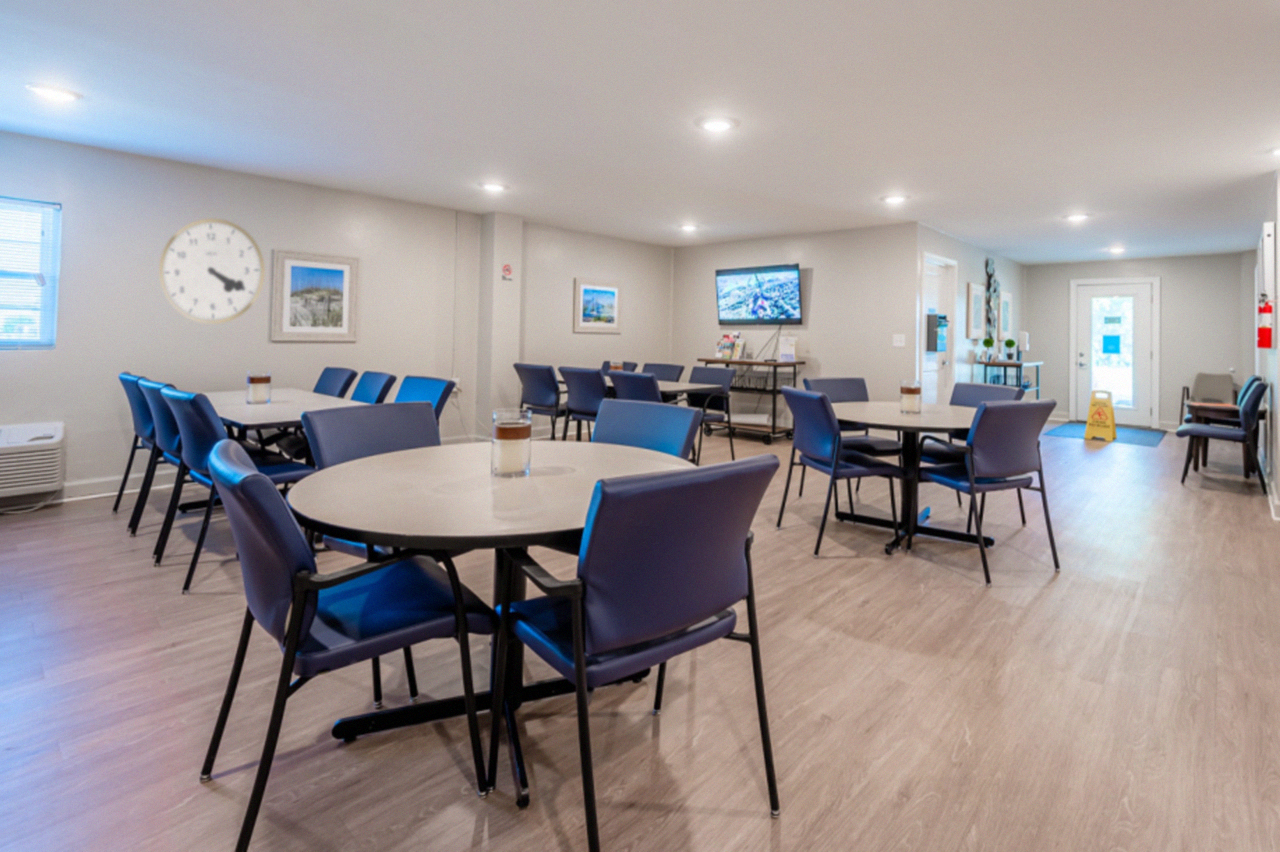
4:20
